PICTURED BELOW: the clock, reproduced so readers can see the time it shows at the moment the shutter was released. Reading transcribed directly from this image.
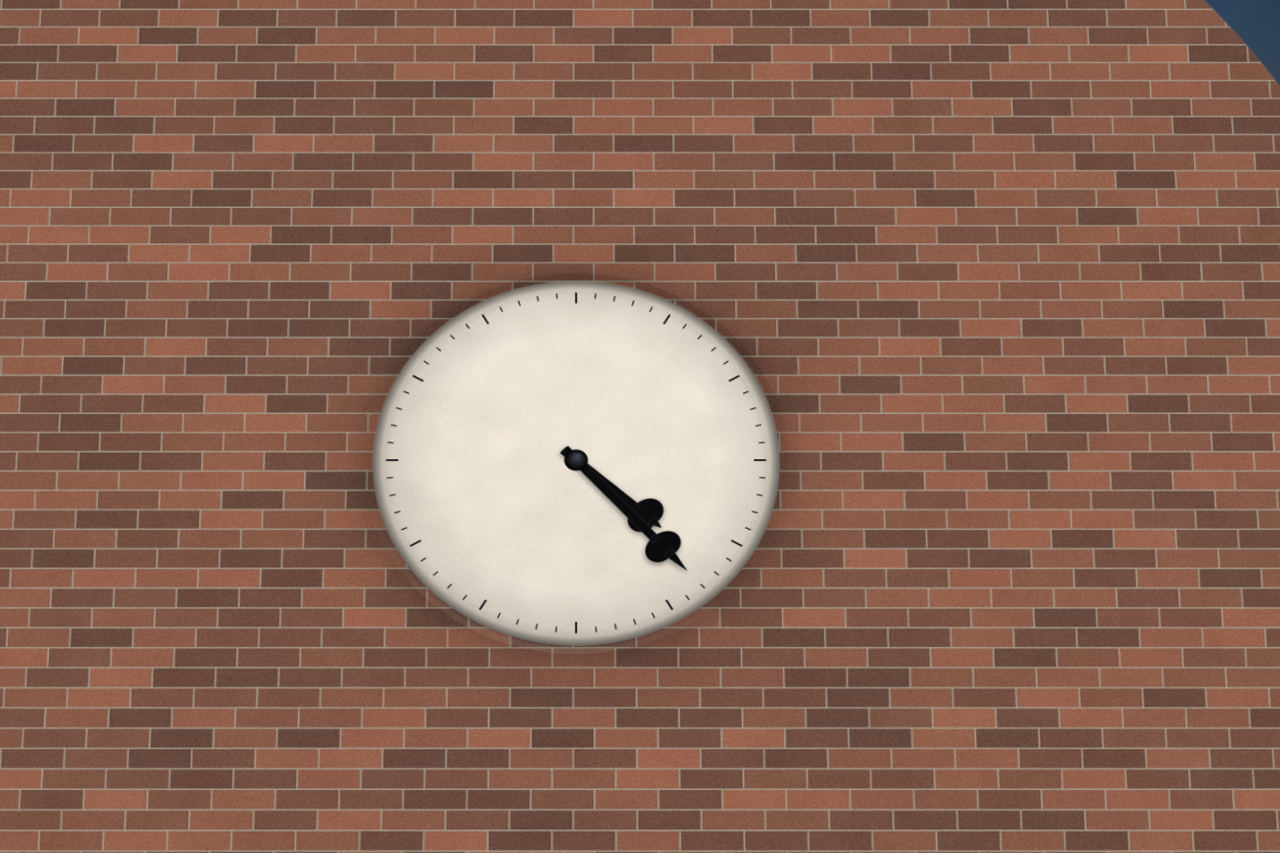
4:23
